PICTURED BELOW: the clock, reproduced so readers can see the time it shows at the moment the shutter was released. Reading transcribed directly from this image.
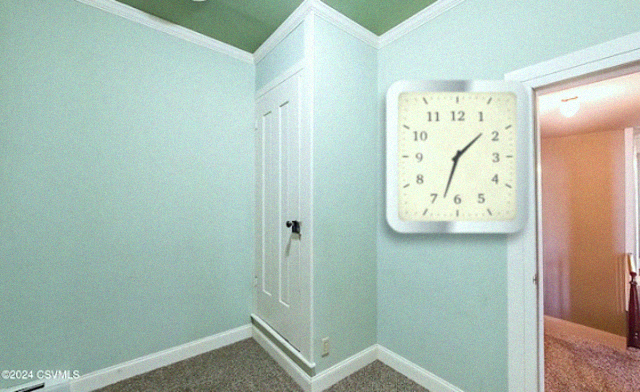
1:33
